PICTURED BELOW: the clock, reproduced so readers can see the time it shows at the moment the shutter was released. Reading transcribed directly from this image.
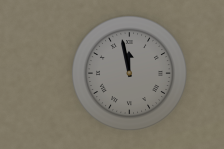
11:58
